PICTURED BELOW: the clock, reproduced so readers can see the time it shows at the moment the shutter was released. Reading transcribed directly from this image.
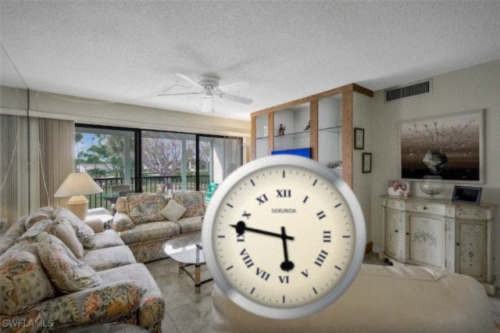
5:47
